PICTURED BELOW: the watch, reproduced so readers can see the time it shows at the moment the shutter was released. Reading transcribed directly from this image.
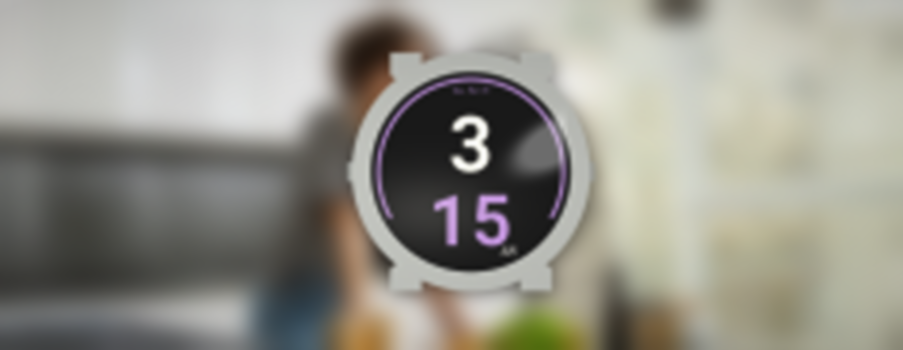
3:15
